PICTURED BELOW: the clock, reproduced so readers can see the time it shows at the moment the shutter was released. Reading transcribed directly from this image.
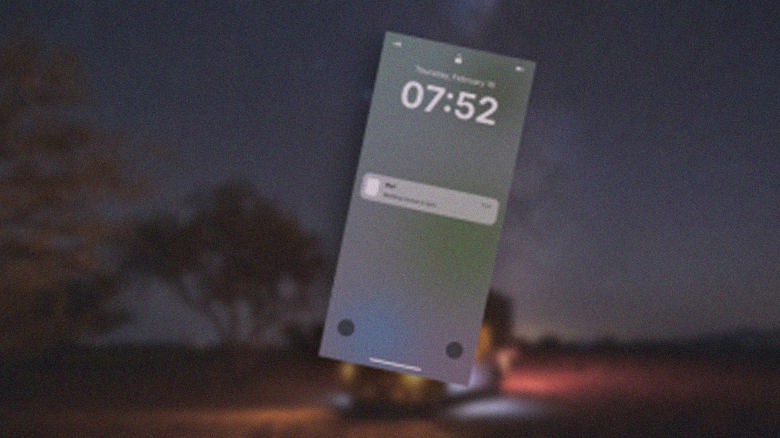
7:52
